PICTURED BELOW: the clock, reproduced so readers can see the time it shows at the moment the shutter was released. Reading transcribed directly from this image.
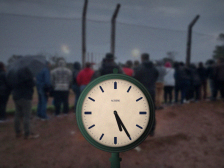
5:25
